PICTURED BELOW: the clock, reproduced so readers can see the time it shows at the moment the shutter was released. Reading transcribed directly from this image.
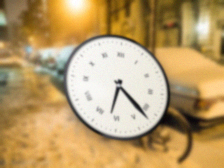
6:22
